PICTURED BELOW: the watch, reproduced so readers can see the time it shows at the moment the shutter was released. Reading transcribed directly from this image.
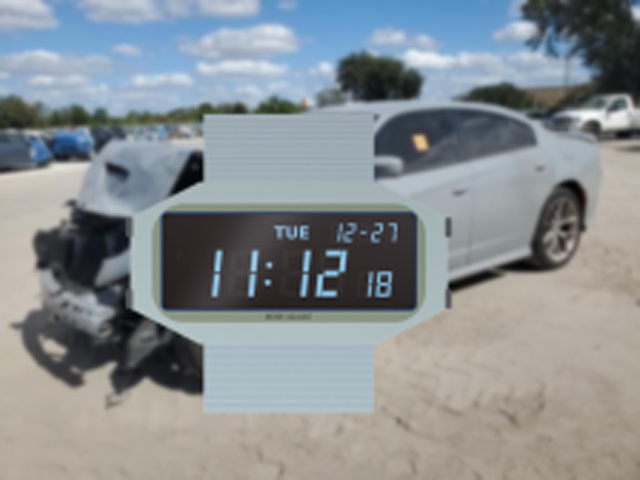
11:12:18
